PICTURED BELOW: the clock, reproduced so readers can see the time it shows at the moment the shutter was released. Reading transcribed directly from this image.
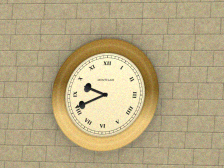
9:41
